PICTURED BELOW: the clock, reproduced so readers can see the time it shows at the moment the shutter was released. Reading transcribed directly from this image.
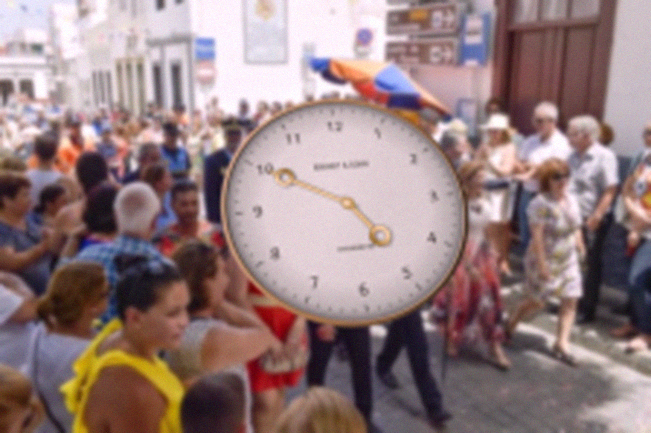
4:50
